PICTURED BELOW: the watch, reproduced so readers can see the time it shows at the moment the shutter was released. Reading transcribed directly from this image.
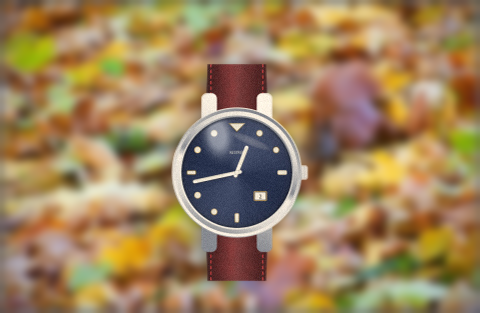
12:43
